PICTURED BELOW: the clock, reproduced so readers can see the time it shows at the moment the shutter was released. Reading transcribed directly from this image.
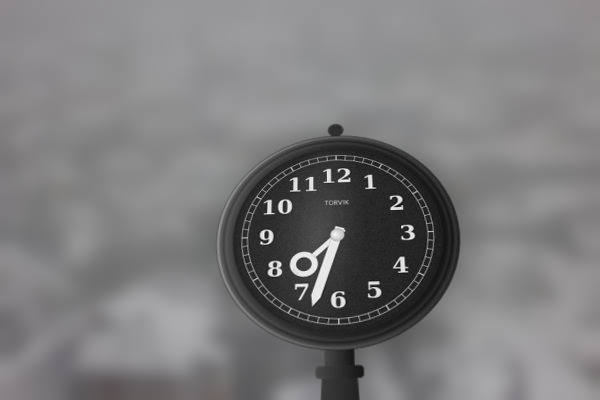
7:33
